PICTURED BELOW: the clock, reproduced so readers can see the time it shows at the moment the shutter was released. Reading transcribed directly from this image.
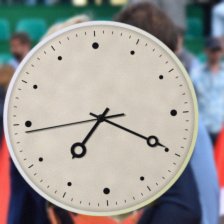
7:19:44
